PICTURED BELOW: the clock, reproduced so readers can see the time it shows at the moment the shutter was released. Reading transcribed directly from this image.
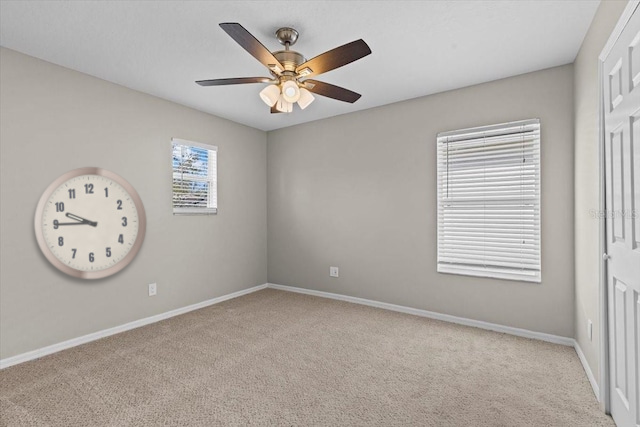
9:45
